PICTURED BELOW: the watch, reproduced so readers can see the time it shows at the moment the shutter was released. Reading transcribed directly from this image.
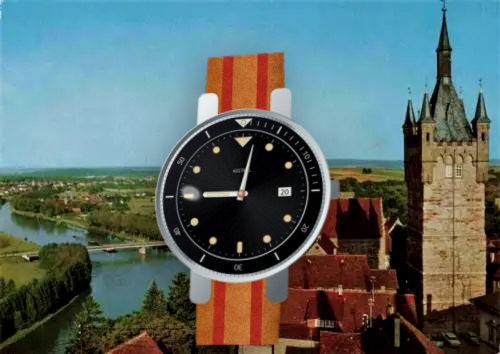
9:02
